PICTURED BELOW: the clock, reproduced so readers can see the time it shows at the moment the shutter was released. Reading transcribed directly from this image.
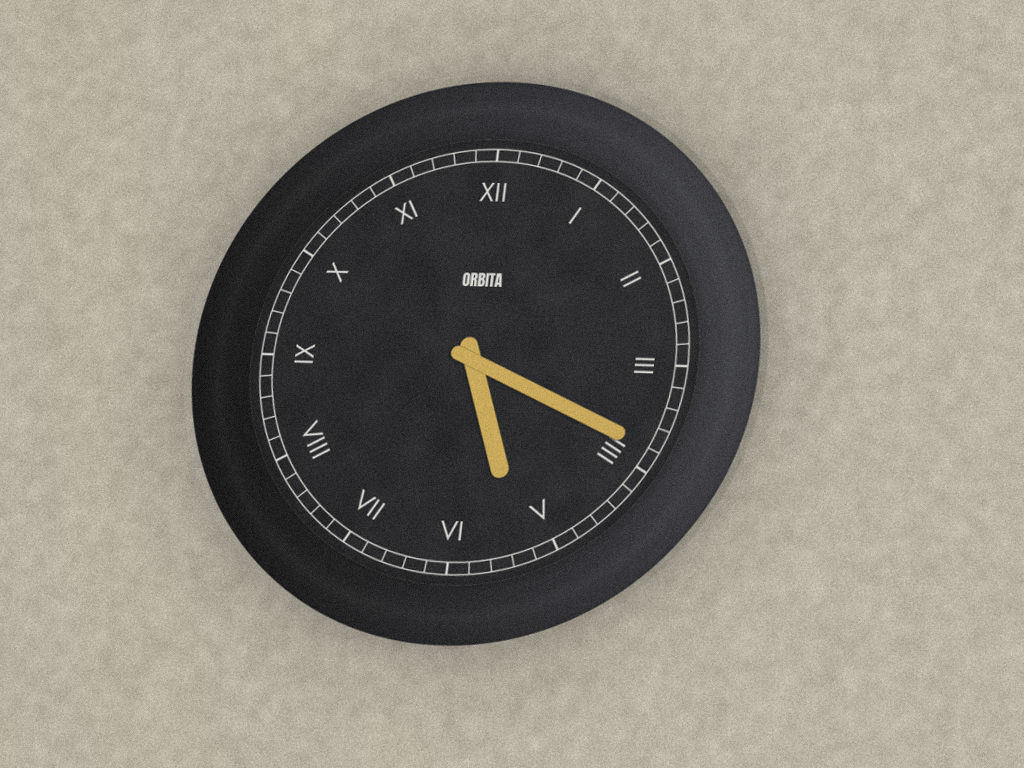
5:19
